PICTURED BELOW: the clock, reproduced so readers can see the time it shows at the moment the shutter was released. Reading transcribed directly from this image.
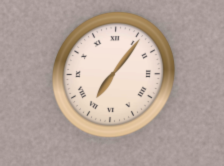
7:06
